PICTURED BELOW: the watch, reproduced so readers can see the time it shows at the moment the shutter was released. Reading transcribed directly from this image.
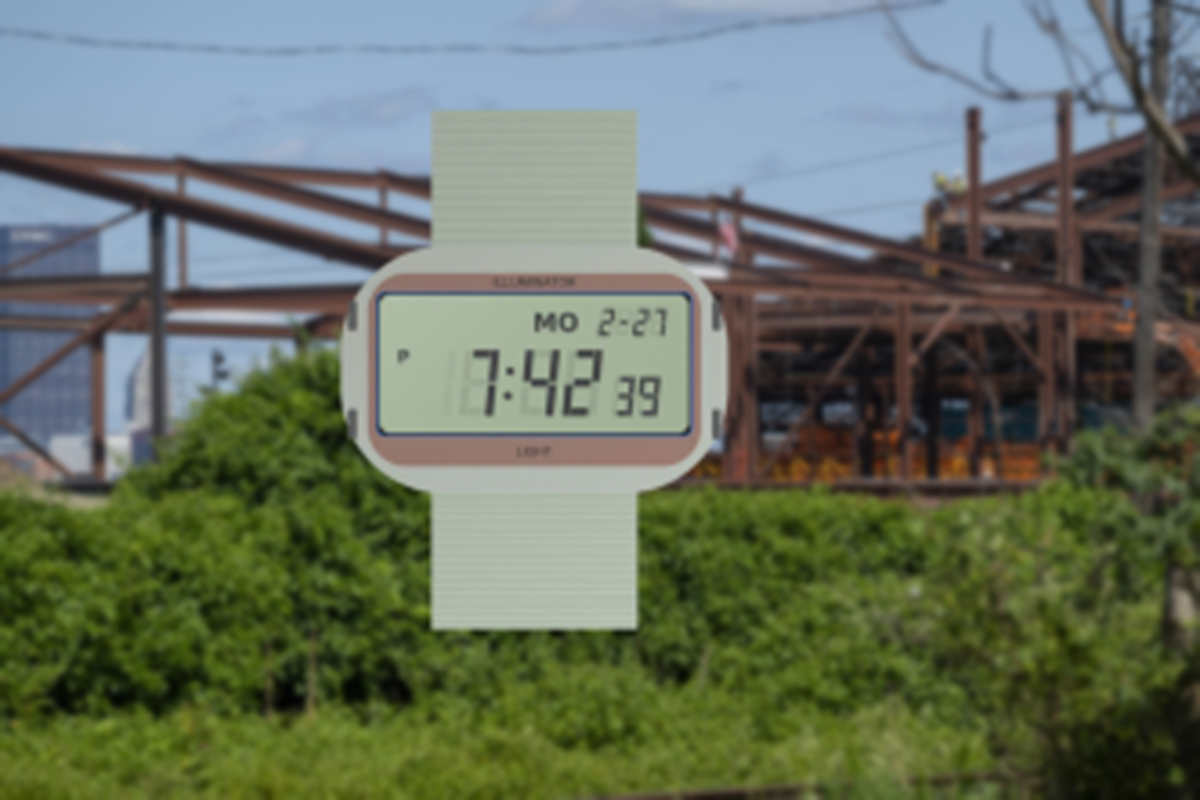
7:42:39
